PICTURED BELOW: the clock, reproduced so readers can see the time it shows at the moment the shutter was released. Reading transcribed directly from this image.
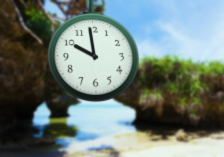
9:59
